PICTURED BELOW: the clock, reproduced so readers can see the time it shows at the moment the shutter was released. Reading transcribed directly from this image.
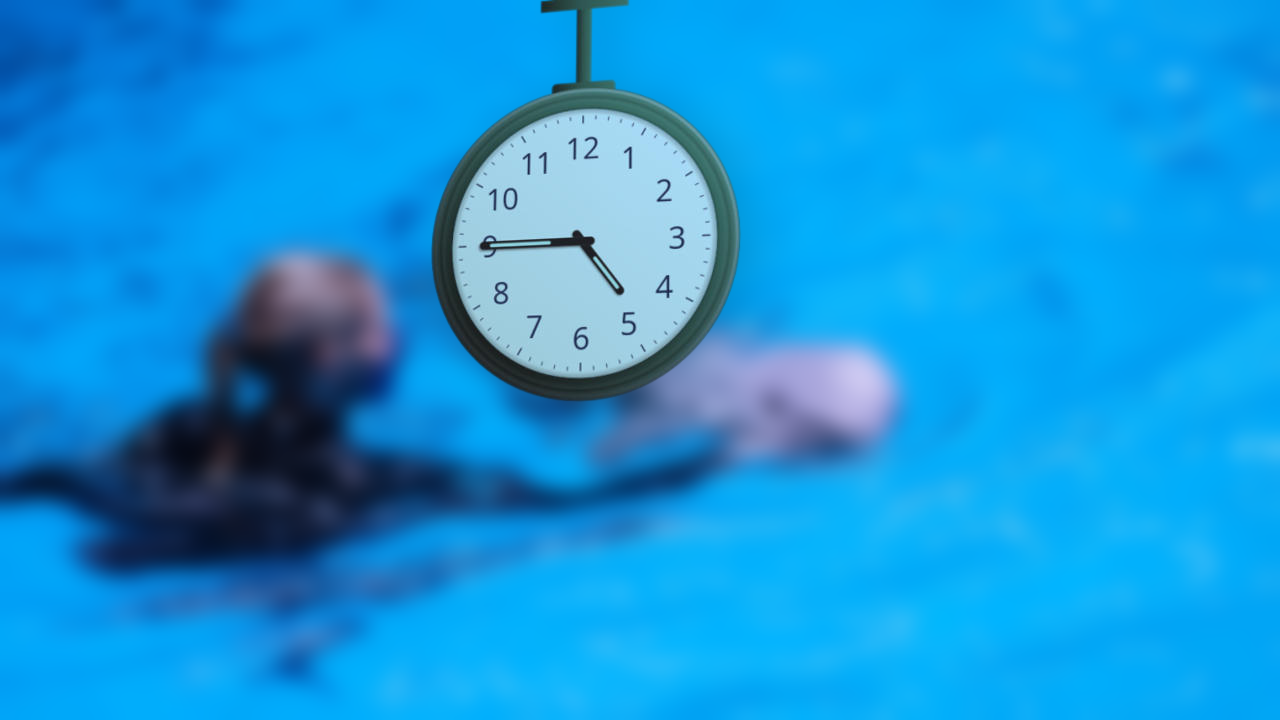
4:45
